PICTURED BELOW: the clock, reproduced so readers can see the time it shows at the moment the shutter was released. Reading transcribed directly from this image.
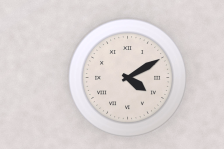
4:10
